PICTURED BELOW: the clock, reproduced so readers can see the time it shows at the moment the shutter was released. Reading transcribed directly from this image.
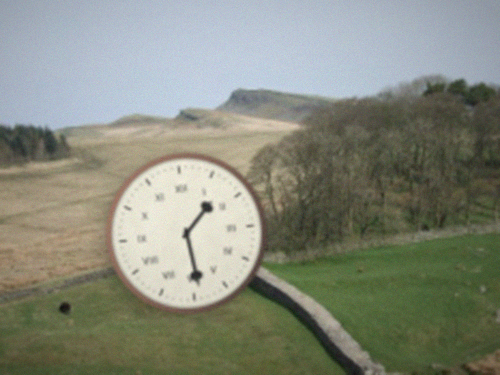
1:29
